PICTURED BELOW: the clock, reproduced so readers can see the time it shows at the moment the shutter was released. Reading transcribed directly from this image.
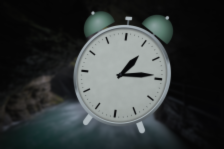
1:14
